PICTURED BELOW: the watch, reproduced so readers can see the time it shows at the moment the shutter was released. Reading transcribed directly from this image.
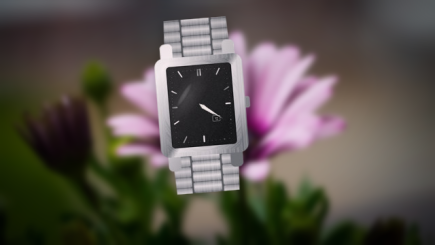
4:21
